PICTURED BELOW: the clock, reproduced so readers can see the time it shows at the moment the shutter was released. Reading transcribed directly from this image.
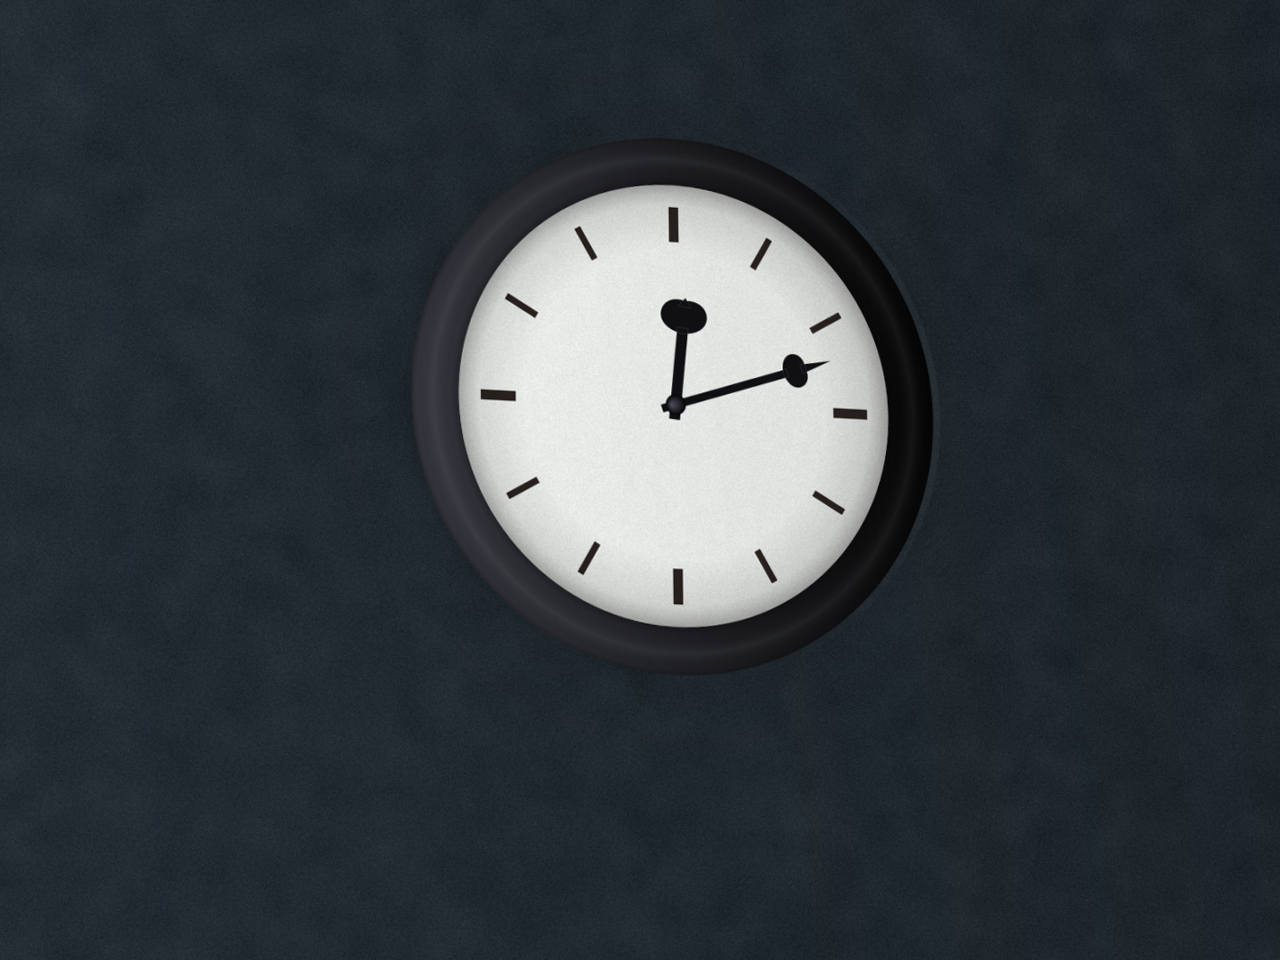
12:12
